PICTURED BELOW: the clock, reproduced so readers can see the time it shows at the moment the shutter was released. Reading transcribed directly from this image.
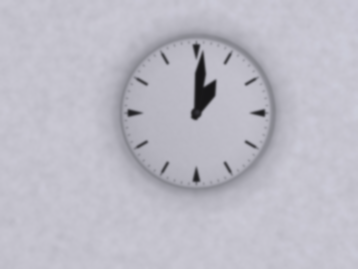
1:01
